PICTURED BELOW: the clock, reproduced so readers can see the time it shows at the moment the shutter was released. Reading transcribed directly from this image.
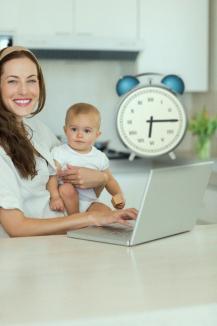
6:15
